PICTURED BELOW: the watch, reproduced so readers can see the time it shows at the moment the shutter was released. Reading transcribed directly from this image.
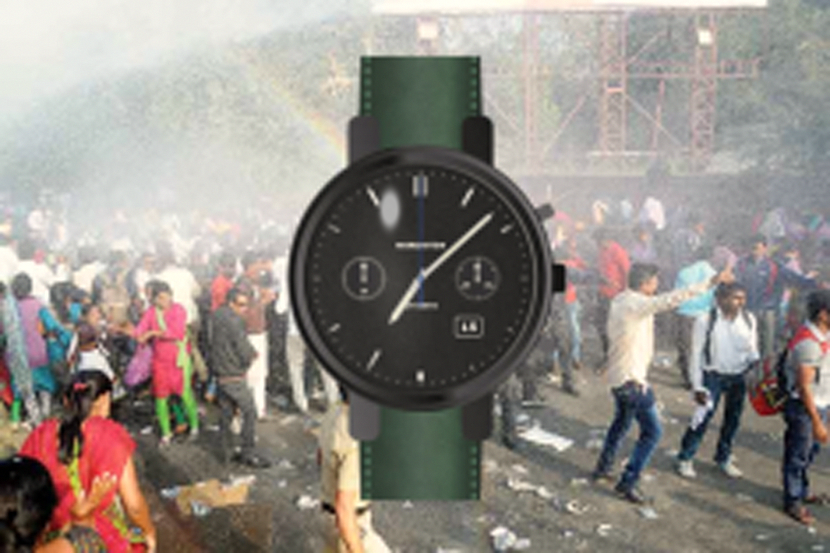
7:08
